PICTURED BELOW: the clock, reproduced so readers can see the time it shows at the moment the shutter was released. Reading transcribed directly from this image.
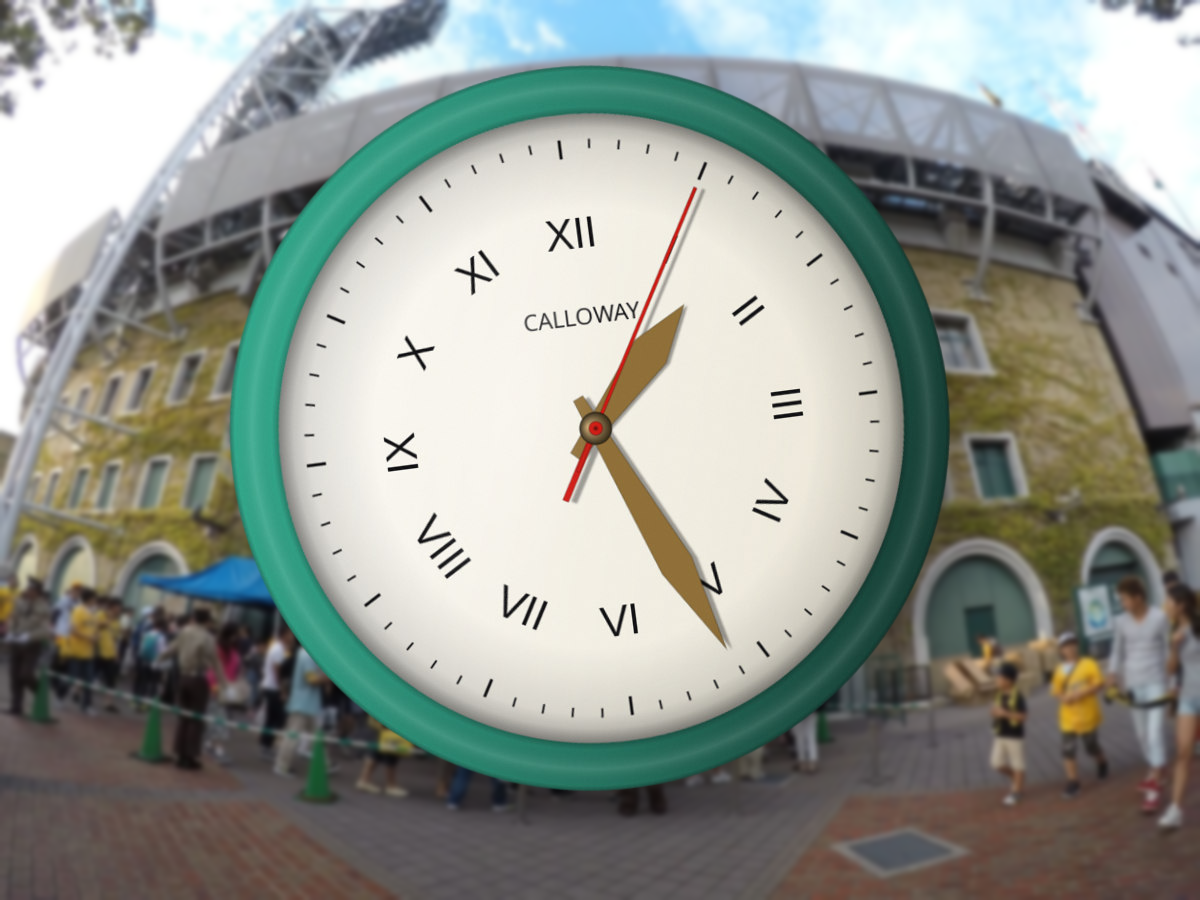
1:26:05
